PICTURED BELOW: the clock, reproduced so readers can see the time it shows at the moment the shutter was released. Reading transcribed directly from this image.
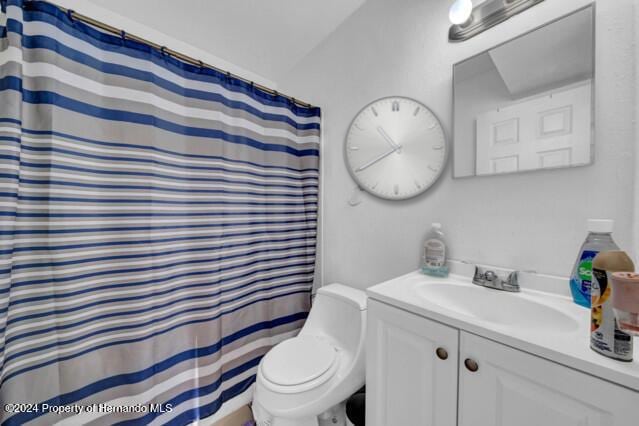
10:40
